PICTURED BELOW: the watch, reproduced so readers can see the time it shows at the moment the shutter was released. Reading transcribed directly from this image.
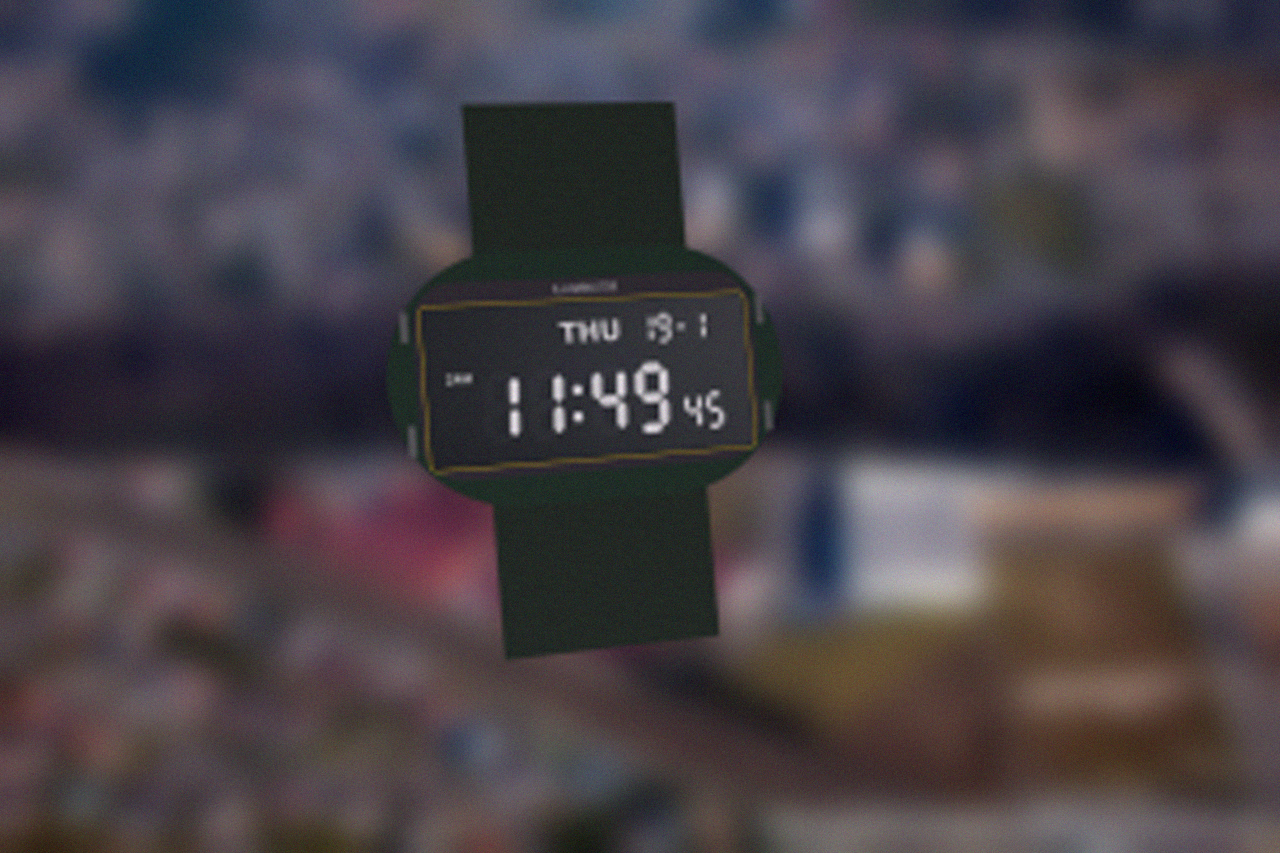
11:49:45
